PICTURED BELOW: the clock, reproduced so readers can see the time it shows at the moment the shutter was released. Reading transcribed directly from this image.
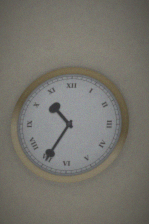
10:35
